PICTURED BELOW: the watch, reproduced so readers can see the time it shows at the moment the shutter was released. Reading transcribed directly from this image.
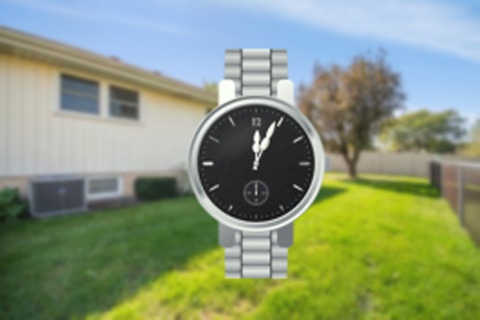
12:04
